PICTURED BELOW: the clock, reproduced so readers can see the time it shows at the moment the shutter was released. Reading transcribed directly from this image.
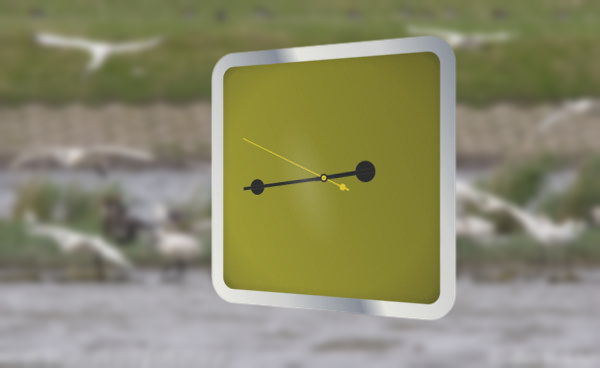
2:43:49
